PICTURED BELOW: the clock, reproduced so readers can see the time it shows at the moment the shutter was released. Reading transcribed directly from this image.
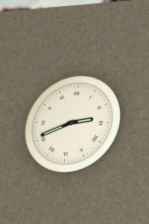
2:41
